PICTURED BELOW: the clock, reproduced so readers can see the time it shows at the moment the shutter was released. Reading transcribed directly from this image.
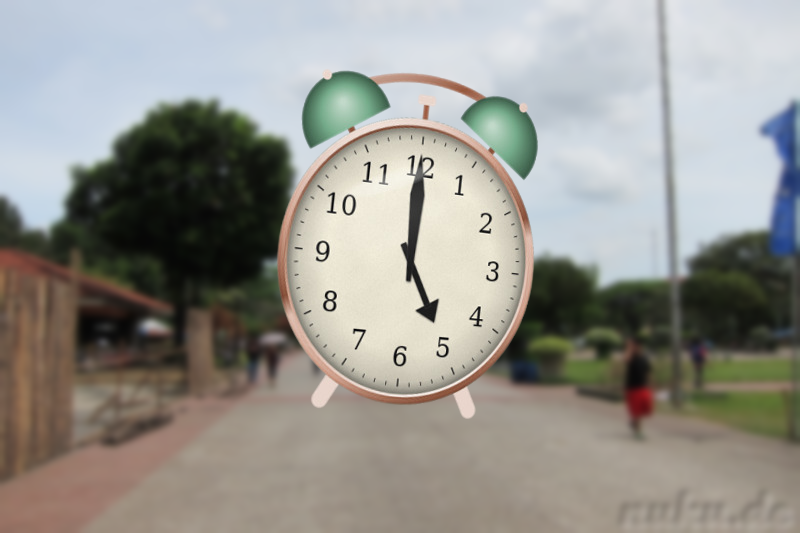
5:00
